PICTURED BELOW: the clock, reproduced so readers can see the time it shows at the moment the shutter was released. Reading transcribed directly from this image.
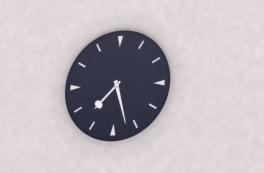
7:27
